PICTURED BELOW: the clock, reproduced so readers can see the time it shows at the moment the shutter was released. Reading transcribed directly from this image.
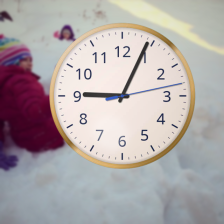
9:04:13
